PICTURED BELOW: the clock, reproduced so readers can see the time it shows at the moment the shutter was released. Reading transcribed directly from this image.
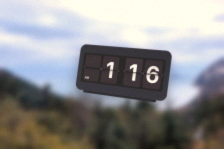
1:16
